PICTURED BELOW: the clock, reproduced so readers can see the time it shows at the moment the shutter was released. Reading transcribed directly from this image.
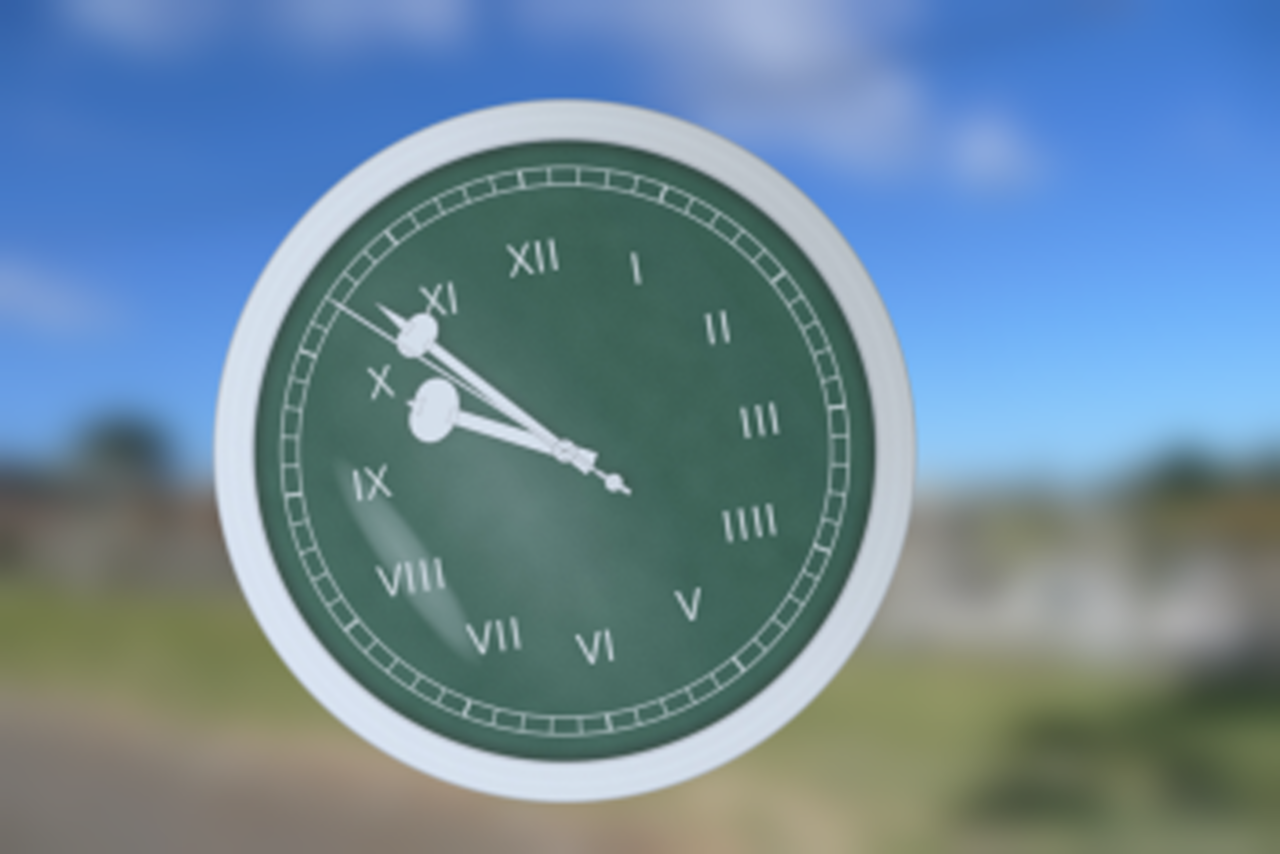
9:52:52
